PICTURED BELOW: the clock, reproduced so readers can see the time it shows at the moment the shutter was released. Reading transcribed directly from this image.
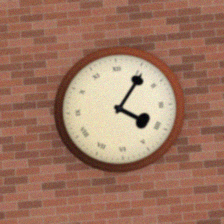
4:06
